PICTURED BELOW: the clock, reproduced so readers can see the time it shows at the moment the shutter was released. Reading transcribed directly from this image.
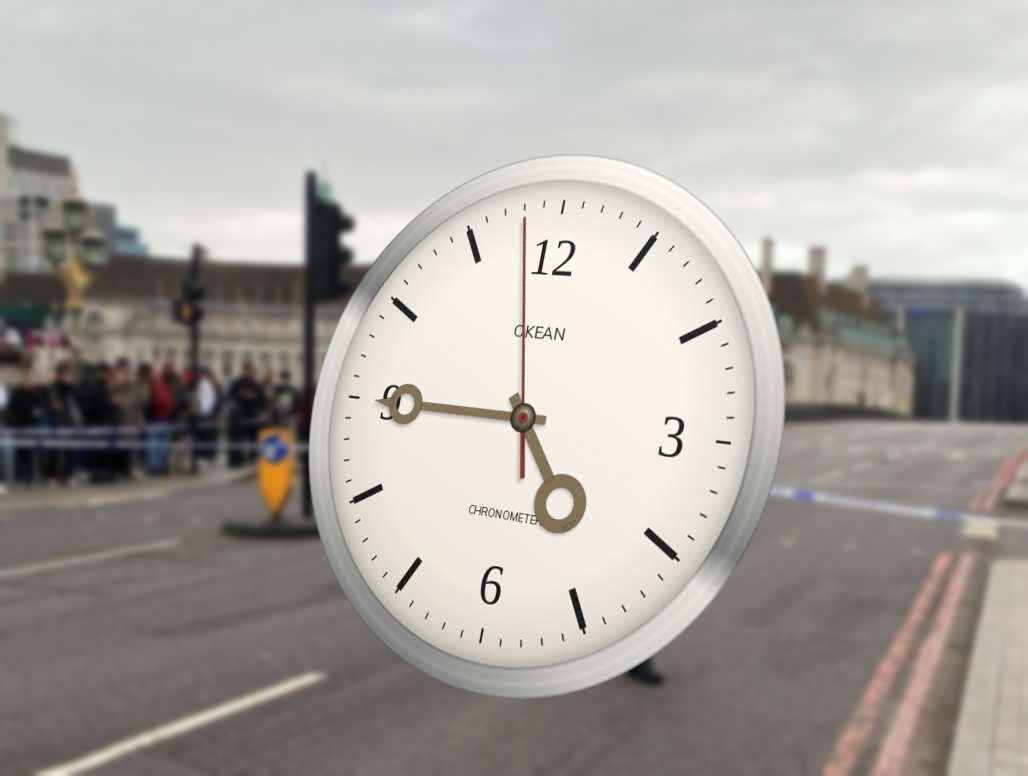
4:44:58
